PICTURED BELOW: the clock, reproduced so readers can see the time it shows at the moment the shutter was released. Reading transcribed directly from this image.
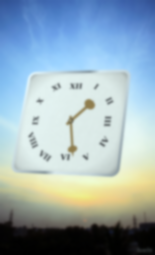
1:28
